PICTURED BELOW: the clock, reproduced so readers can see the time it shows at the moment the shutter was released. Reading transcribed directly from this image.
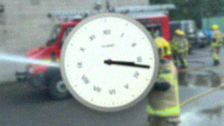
3:17
